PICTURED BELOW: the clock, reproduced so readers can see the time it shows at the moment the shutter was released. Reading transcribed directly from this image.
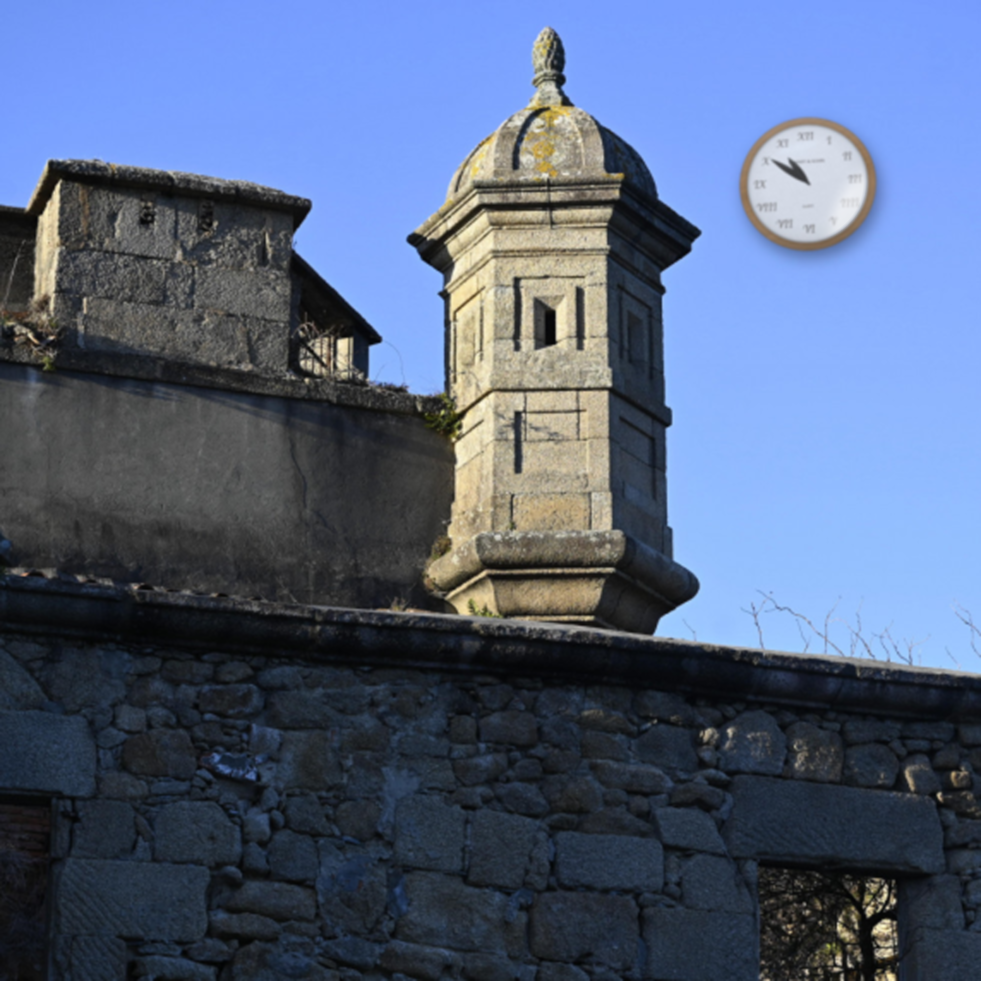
10:51
